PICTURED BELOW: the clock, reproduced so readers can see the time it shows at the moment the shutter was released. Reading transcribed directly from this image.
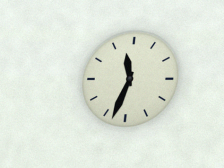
11:33
